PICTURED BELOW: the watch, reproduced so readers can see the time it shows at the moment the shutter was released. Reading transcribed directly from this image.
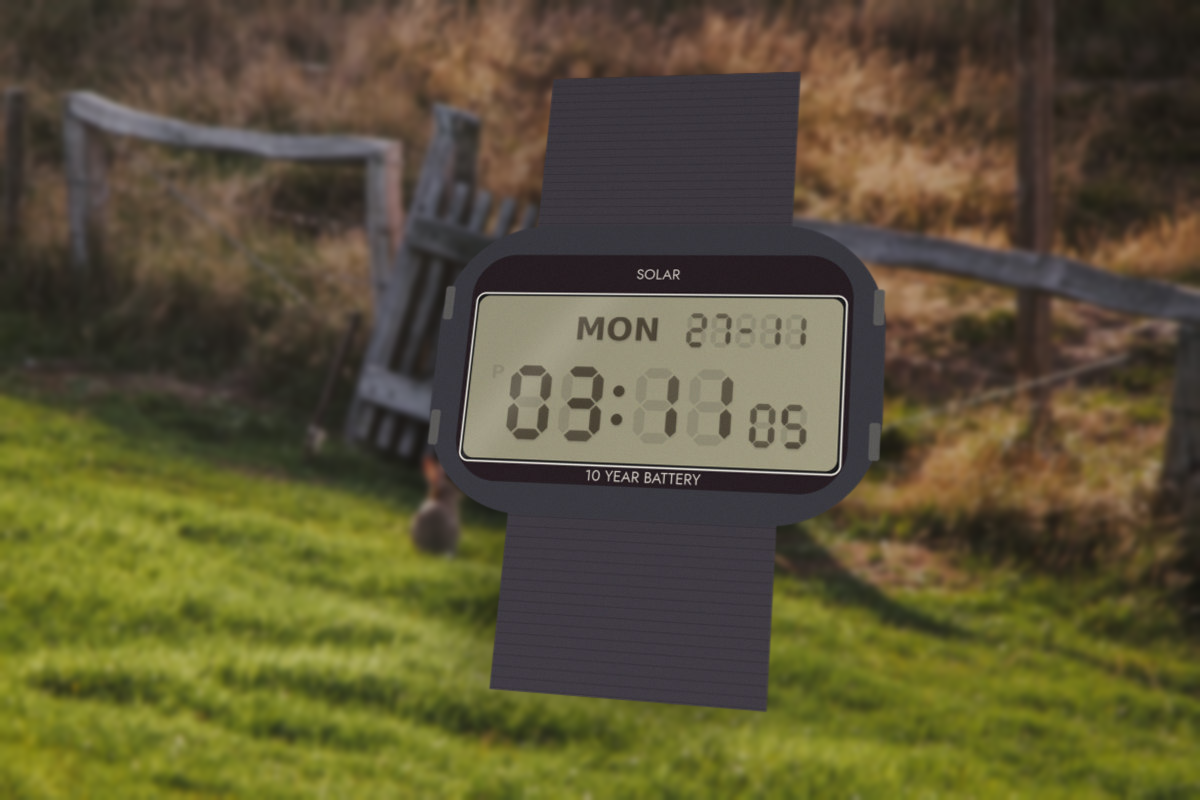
3:11:05
